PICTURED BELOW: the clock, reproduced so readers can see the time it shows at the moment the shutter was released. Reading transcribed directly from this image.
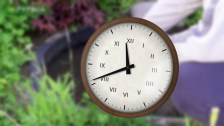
11:41
